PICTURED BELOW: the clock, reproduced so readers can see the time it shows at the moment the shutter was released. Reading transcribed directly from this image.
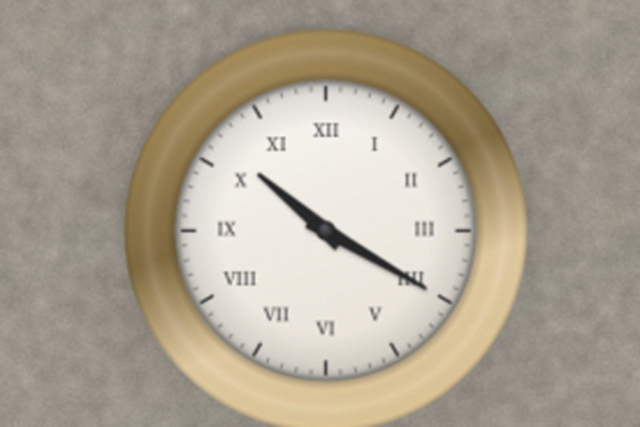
10:20
